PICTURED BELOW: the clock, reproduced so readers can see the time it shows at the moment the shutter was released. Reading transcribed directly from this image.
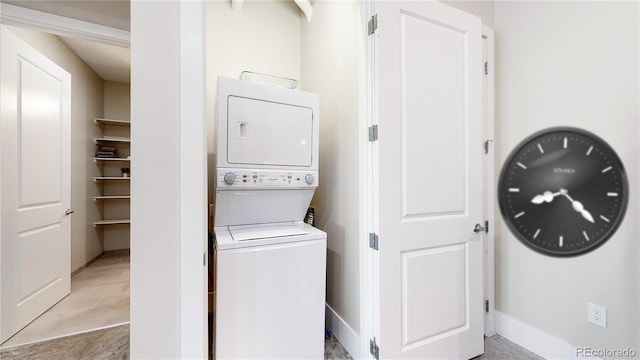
8:22
